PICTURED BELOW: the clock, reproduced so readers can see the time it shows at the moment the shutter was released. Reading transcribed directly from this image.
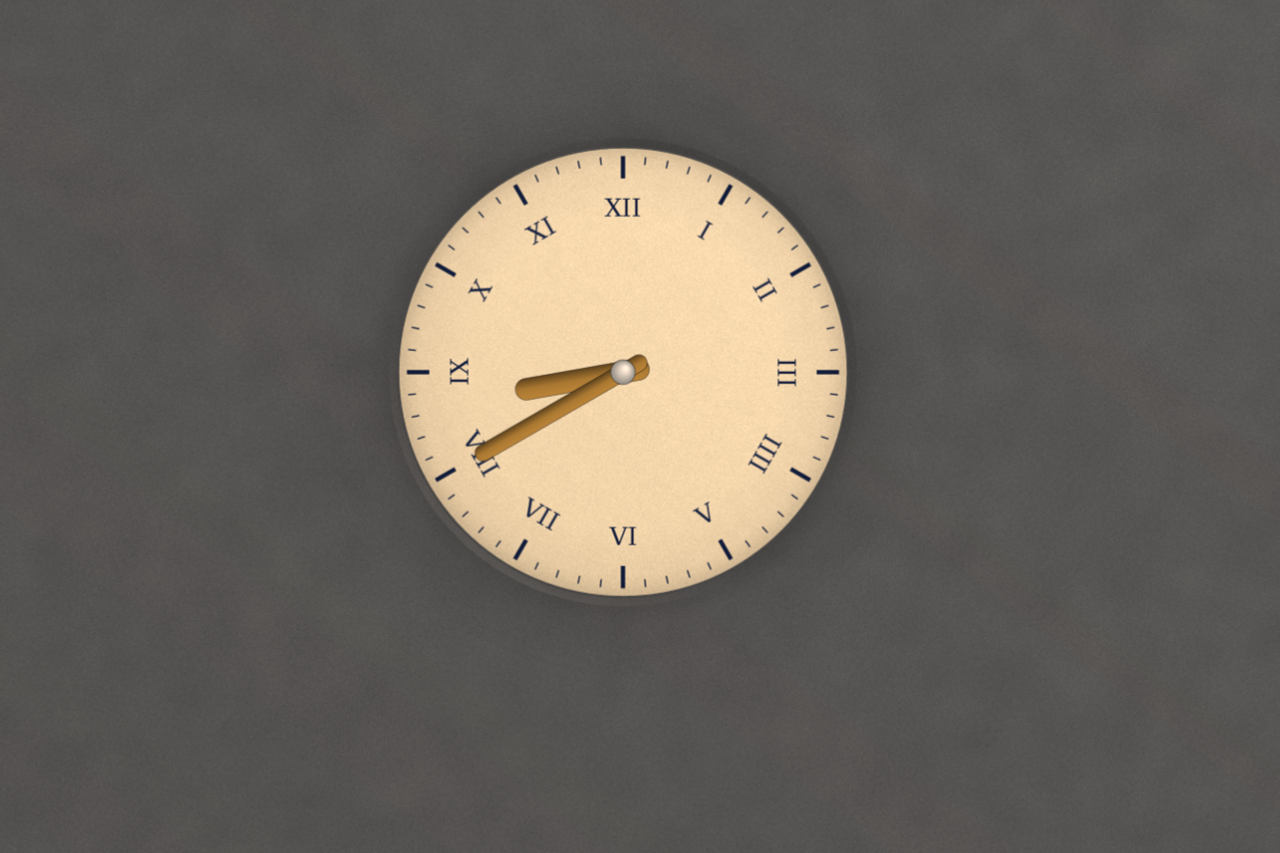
8:40
